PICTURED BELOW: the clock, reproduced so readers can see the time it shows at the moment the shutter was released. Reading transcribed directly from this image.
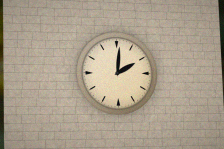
2:01
